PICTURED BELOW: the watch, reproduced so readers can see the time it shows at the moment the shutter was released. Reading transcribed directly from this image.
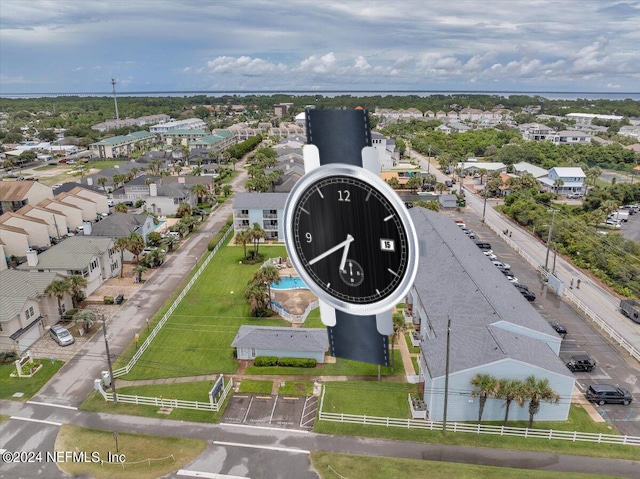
6:40
